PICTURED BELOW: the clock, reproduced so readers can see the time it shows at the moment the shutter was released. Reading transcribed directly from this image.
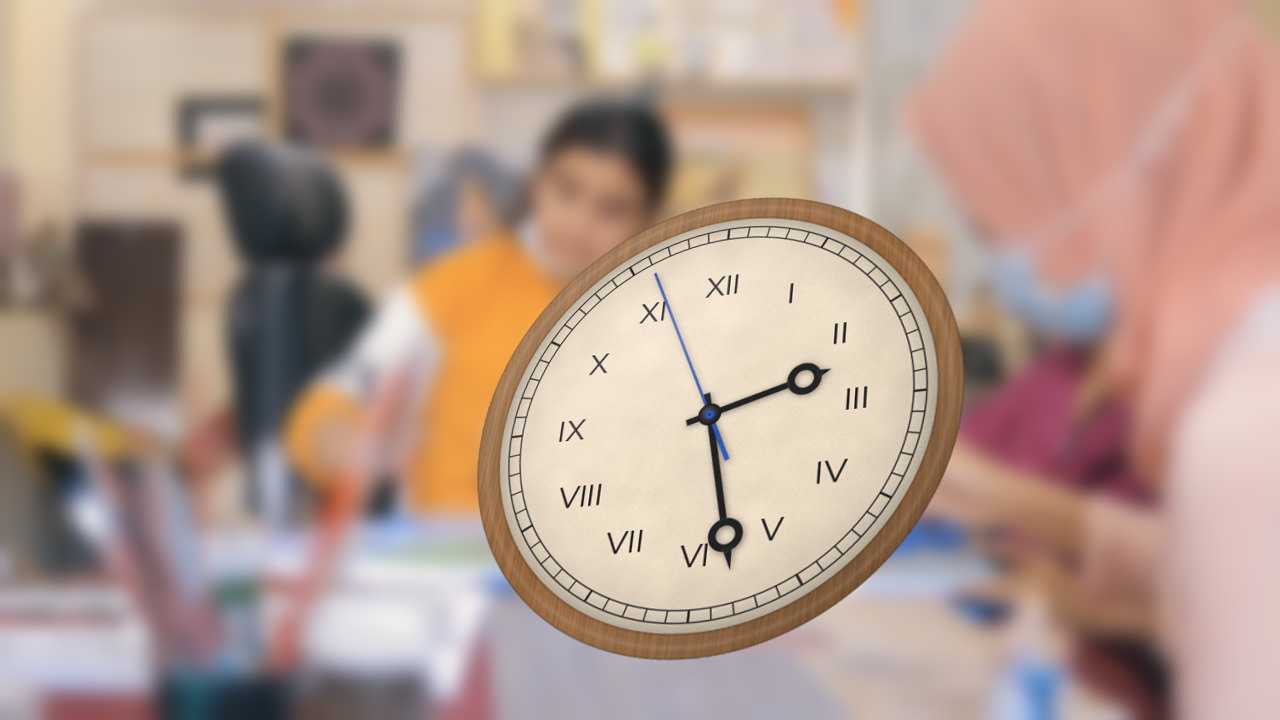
2:27:56
